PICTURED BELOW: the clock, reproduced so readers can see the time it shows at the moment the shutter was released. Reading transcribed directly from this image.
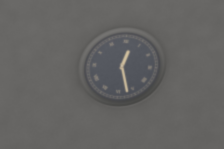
12:27
